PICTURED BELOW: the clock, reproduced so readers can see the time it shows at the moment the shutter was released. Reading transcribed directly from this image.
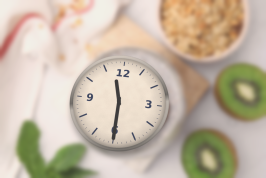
11:30
